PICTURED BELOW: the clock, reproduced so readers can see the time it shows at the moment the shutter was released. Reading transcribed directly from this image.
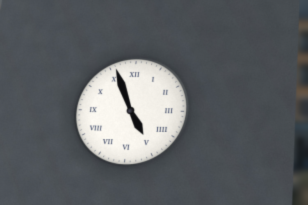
4:56
